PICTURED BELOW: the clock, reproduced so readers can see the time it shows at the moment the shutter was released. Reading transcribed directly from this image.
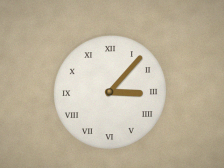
3:07
